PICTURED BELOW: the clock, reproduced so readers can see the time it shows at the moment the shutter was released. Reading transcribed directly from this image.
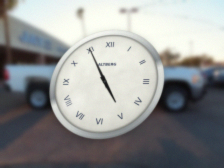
4:55
